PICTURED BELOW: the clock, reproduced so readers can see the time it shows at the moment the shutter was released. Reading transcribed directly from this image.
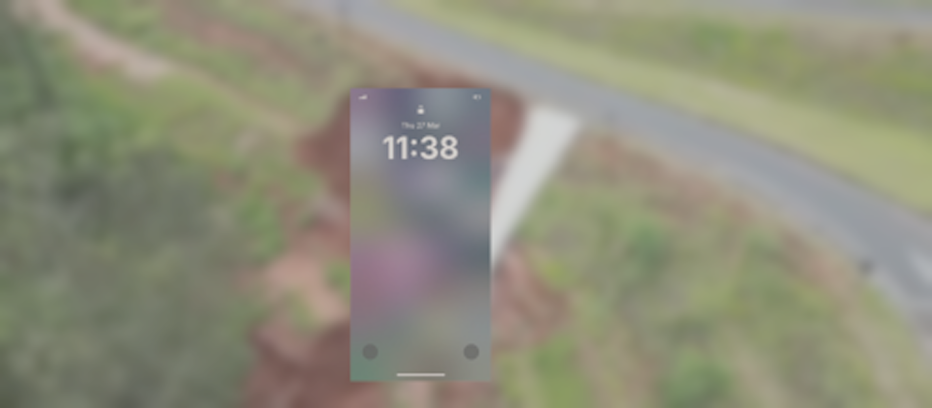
11:38
